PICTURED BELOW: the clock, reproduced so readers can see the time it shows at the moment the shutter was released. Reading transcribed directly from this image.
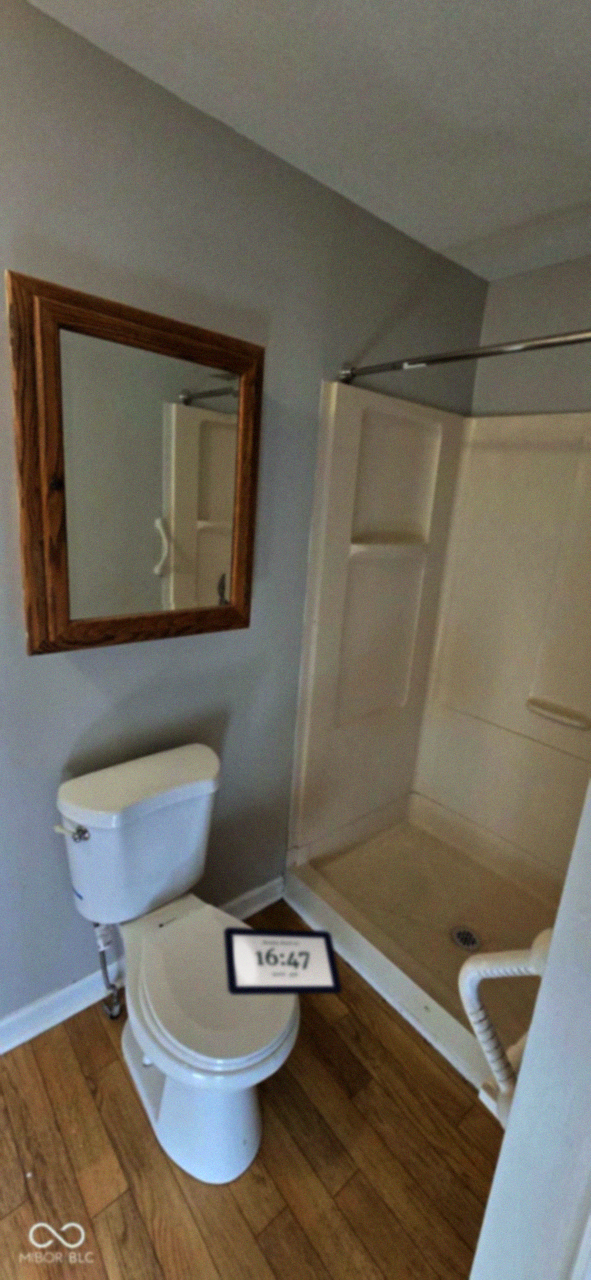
16:47
